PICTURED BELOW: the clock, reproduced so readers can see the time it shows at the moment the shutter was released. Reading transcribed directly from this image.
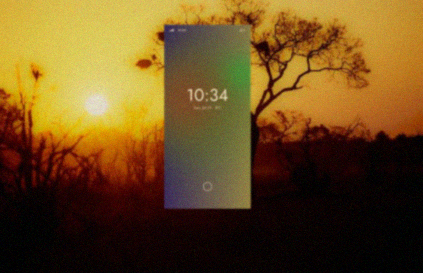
10:34
